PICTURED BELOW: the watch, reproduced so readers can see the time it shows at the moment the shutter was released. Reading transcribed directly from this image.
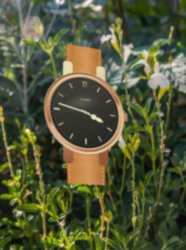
3:47
